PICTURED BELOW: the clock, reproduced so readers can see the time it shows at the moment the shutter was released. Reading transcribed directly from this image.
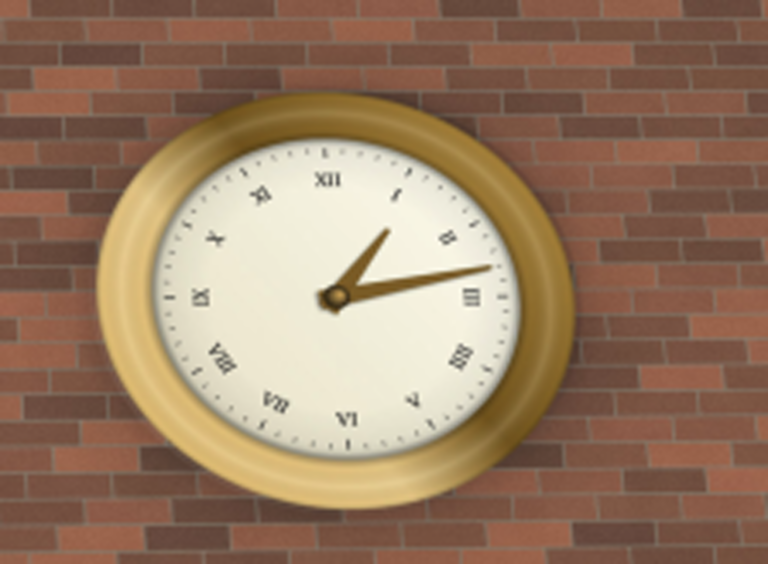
1:13
